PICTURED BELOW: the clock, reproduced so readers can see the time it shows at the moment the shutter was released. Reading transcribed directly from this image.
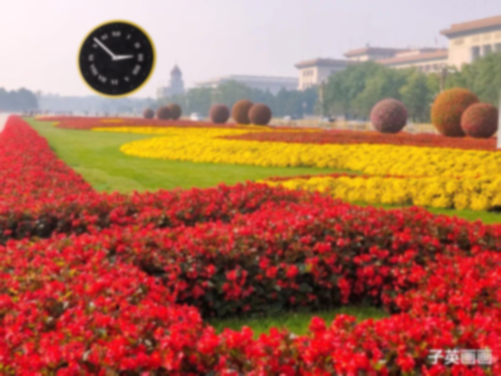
2:52
